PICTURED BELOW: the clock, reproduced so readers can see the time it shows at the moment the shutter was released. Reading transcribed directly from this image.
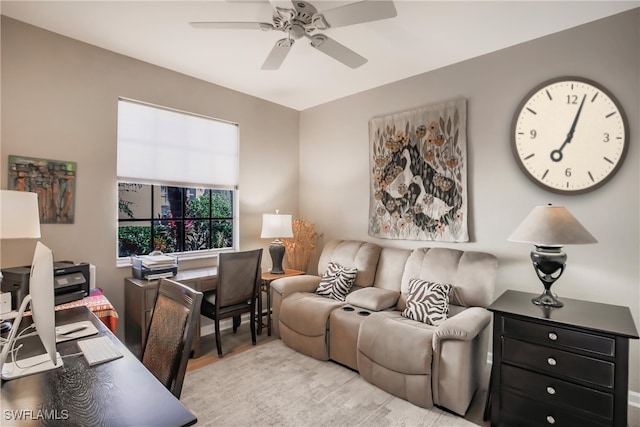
7:03
